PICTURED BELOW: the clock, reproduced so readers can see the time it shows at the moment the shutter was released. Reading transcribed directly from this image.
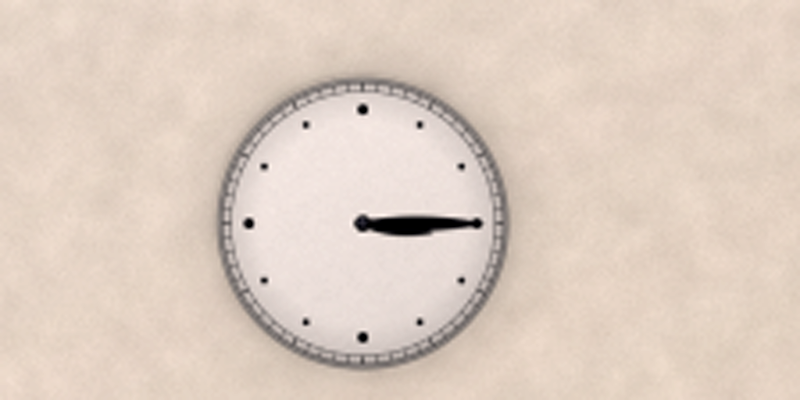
3:15
